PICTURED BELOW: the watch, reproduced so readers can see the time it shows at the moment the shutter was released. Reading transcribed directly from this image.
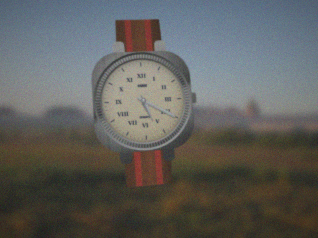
5:20
